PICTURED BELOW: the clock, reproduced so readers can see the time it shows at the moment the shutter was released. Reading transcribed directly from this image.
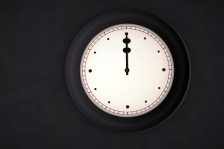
12:00
